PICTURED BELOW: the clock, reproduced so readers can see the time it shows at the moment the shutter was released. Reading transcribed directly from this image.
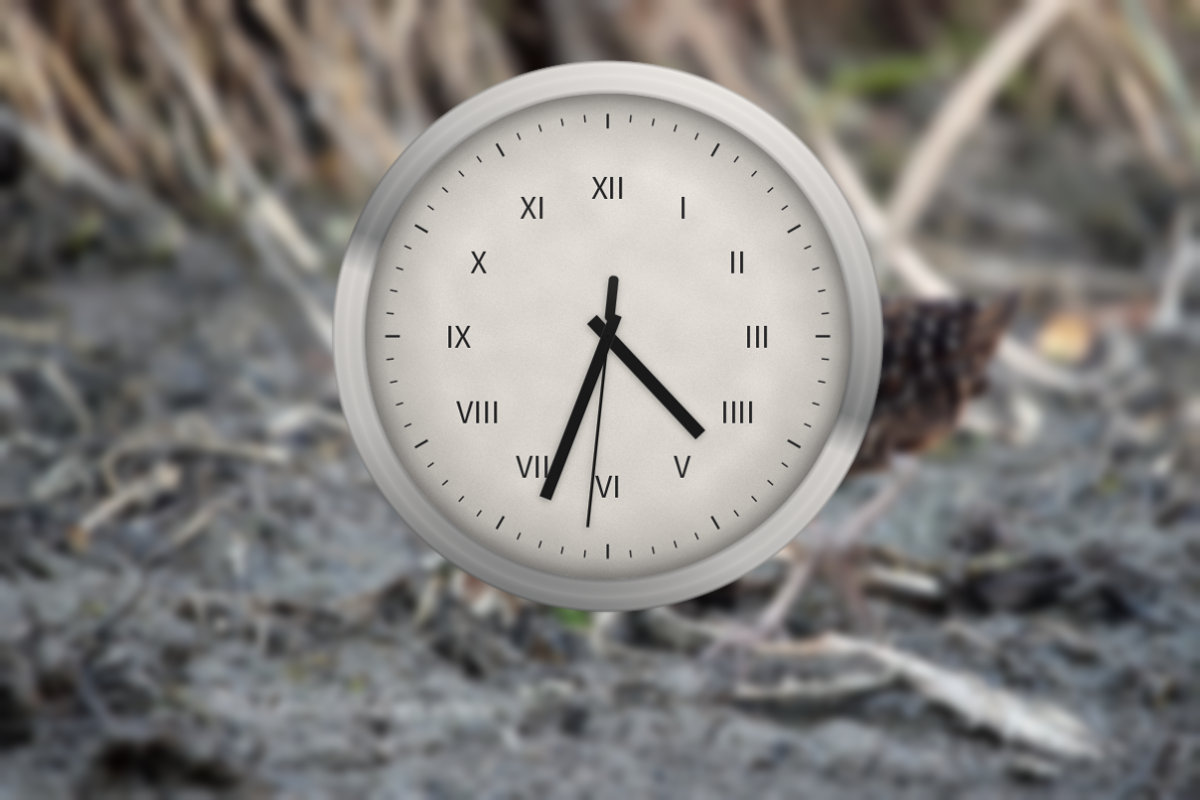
4:33:31
